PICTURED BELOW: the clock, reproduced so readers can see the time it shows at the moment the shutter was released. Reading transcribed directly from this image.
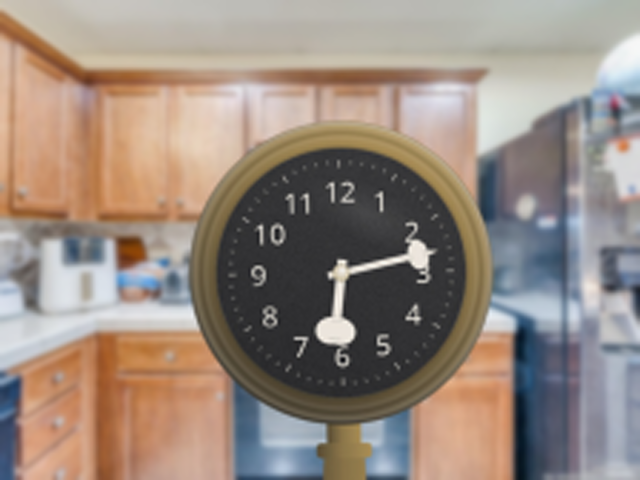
6:13
